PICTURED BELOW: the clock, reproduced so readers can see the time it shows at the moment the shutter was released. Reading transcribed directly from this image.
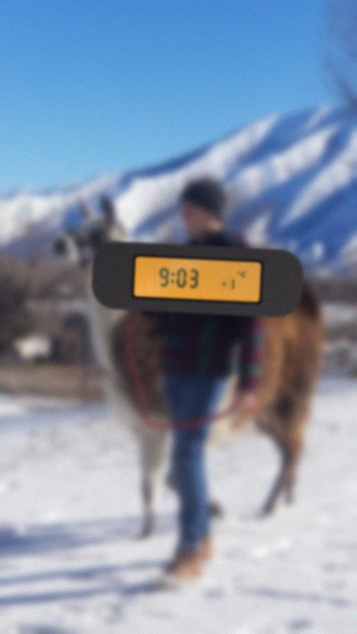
9:03
